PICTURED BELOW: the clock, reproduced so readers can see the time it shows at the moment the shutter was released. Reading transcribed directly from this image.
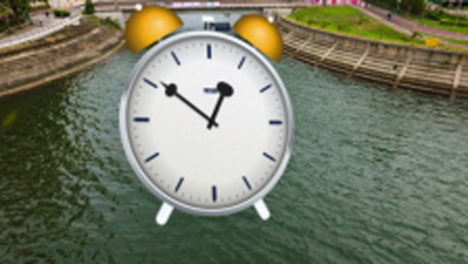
12:51
